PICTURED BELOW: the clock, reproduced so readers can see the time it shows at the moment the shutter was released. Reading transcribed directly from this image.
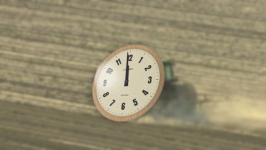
11:59
